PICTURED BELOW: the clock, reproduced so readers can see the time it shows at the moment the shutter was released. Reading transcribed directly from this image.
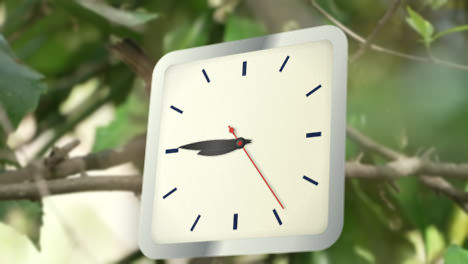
8:45:24
